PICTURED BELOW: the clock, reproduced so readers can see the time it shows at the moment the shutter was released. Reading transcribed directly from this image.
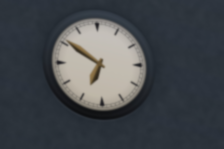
6:51
